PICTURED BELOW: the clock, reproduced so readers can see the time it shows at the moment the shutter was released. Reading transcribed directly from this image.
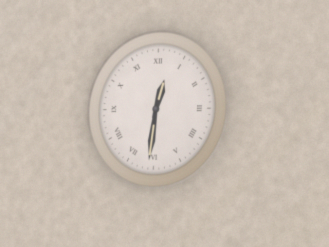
12:31
